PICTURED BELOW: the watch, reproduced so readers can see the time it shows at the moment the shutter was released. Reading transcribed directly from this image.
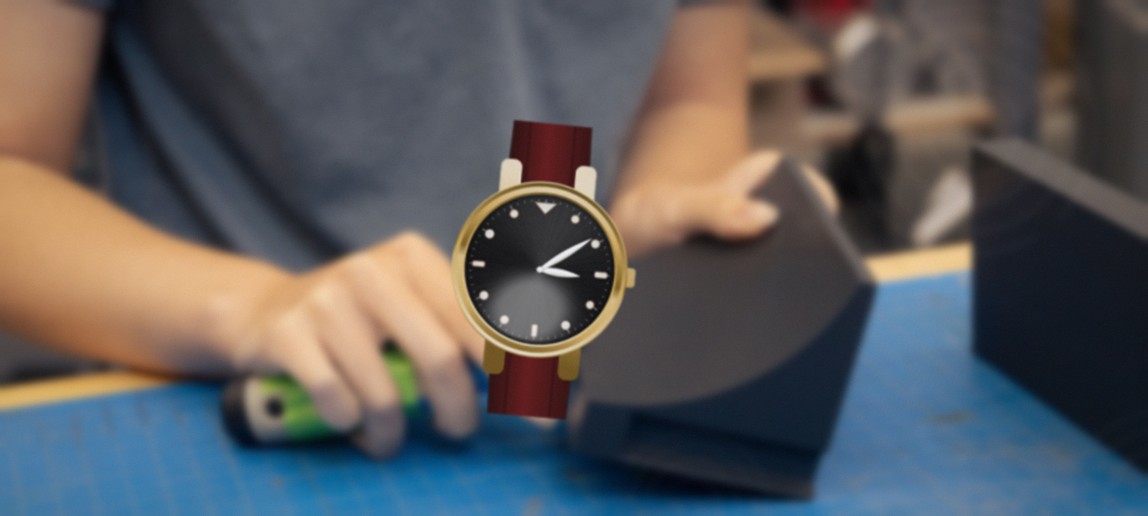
3:09
